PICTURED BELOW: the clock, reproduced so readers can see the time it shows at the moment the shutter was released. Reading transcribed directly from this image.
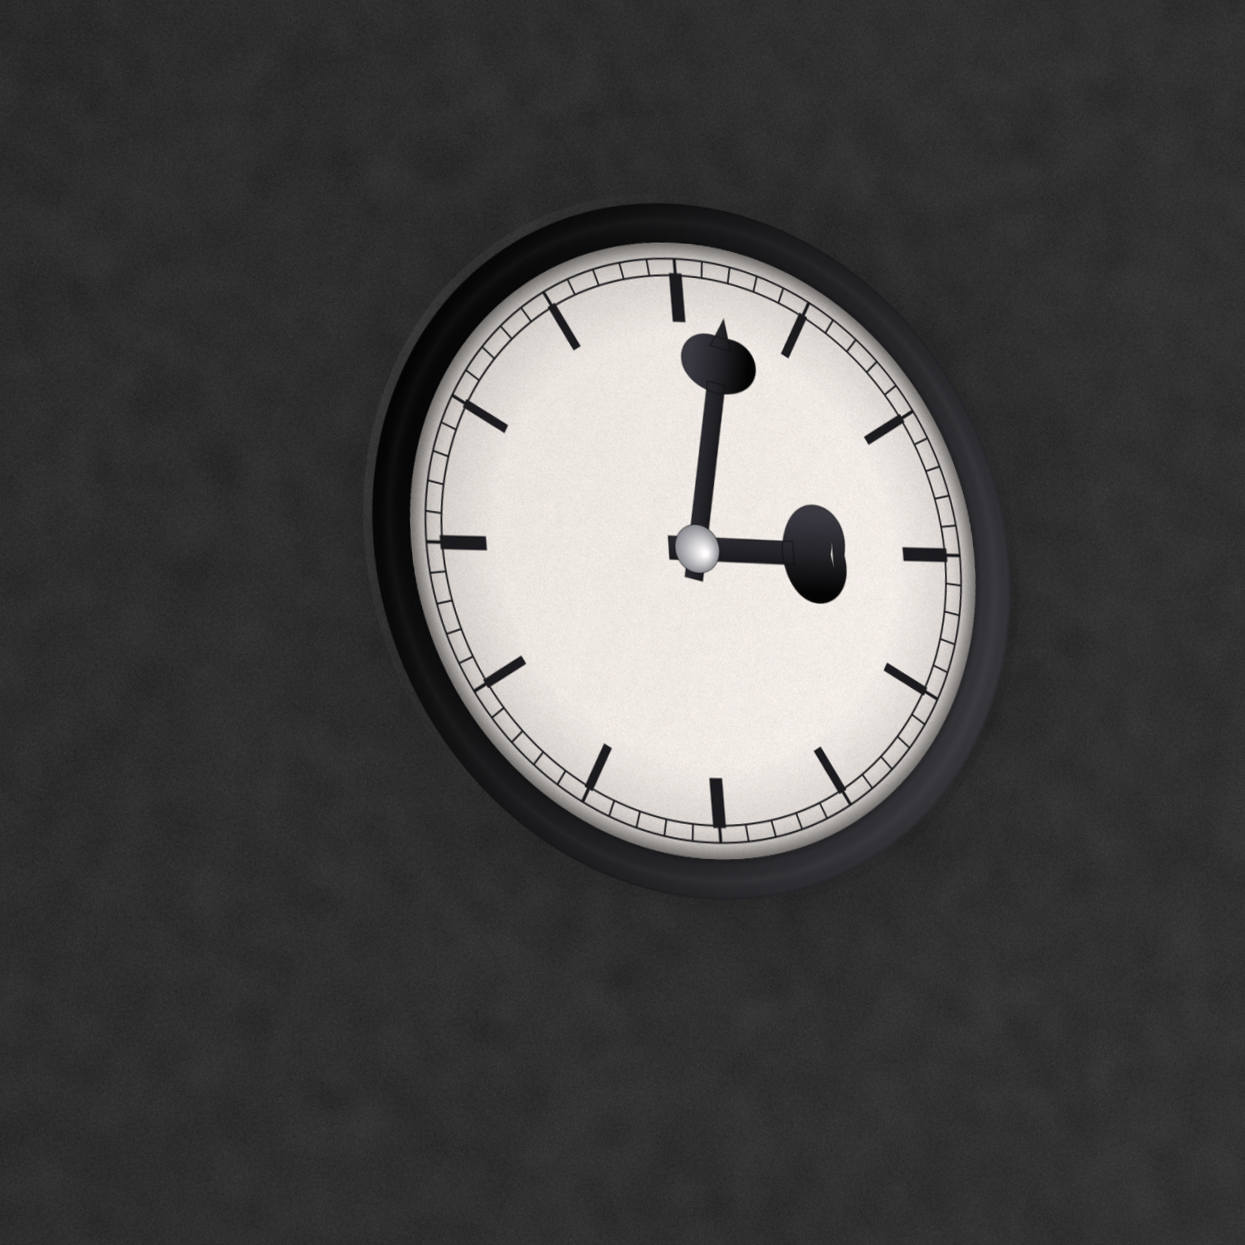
3:02
